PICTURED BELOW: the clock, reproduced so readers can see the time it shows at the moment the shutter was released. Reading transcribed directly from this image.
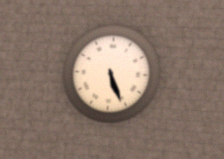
5:26
